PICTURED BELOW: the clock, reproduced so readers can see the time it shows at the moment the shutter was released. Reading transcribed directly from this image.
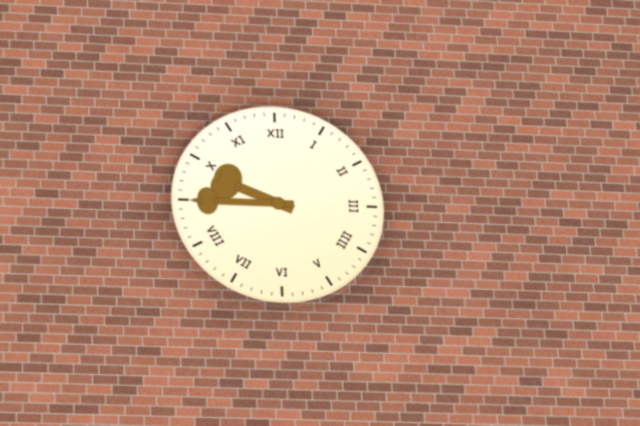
9:45
